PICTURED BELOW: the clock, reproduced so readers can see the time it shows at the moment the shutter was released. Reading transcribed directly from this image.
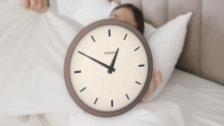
12:50
